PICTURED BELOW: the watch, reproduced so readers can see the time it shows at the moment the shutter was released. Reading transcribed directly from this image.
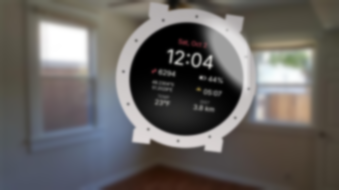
12:04
